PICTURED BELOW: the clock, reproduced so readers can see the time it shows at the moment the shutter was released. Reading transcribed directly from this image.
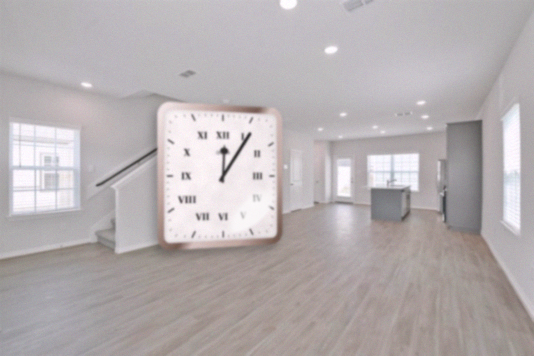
12:06
